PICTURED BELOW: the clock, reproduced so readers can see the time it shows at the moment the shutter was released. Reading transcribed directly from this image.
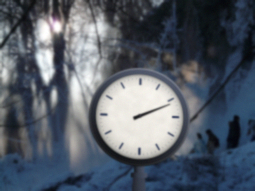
2:11
